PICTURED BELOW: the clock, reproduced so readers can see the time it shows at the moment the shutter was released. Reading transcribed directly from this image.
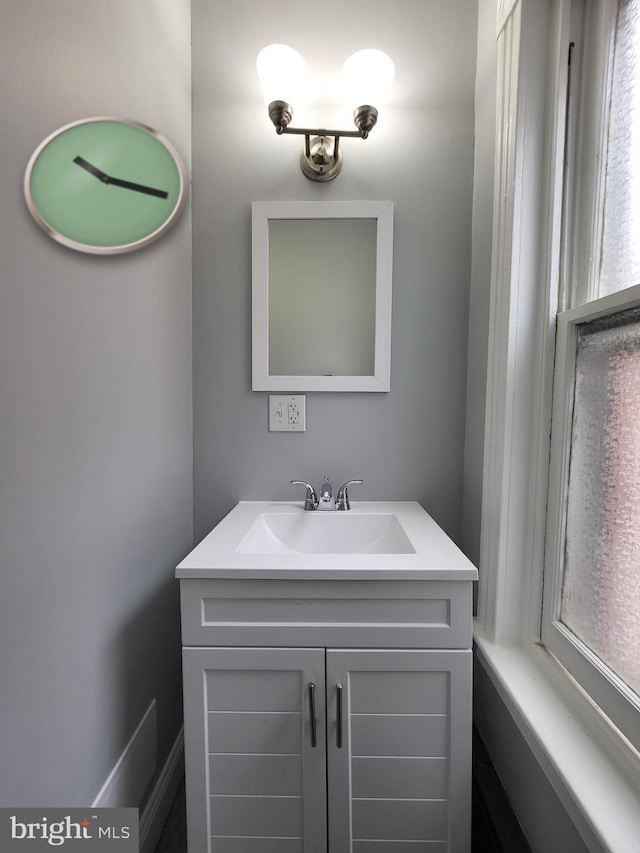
10:18
